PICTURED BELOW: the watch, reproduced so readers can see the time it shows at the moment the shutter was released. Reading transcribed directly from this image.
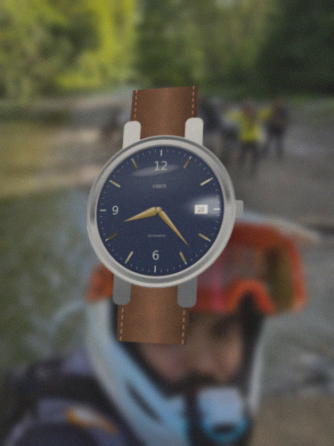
8:23
